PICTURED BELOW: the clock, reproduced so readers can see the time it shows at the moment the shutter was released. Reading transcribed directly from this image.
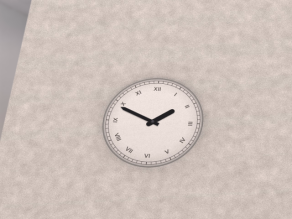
1:49
